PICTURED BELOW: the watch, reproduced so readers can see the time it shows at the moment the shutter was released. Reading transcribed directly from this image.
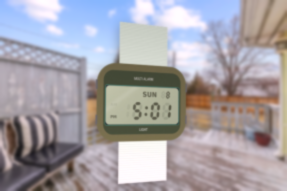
5:01
